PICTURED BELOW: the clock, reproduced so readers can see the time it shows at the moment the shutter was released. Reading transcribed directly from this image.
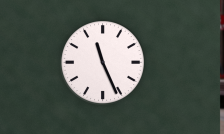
11:26
